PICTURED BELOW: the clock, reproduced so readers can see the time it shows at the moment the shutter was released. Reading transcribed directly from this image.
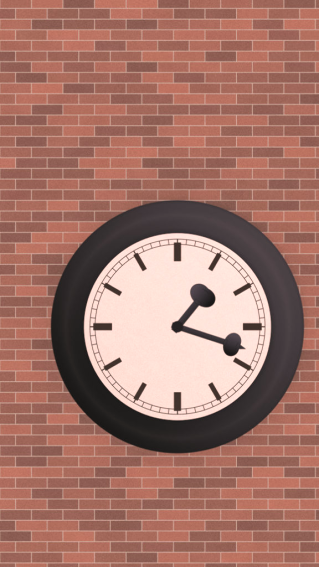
1:18
